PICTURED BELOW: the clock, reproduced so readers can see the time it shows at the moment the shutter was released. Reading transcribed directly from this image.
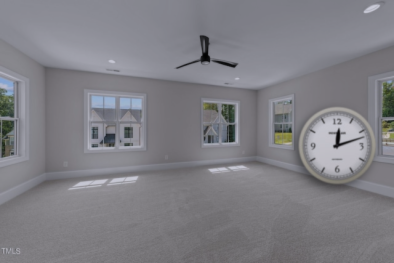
12:12
